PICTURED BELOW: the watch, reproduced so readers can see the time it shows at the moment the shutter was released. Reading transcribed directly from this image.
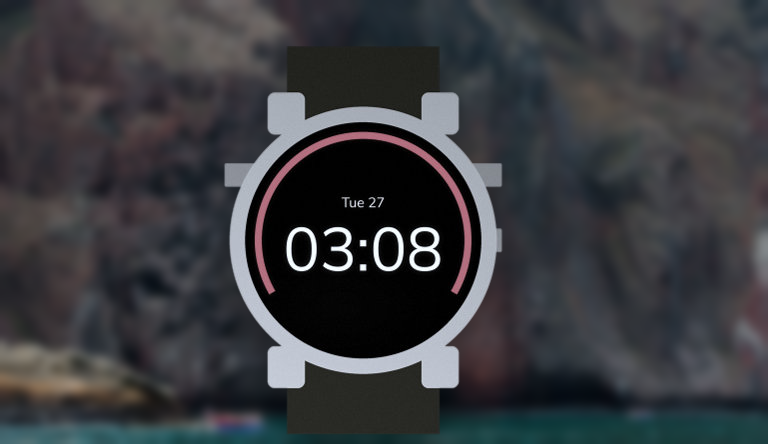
3:08
